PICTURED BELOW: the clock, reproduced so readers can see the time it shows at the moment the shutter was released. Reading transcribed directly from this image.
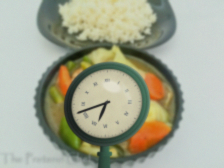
6:42
